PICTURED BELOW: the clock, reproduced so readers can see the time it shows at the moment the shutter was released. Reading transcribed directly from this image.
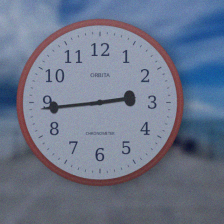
2:44
